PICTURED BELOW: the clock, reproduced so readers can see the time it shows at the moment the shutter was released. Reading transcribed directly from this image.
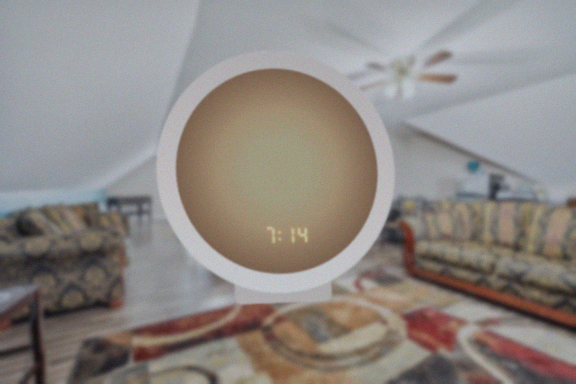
7:14
